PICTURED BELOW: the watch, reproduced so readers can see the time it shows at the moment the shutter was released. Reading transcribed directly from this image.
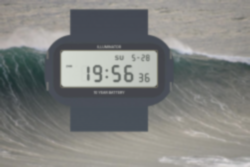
19:56
